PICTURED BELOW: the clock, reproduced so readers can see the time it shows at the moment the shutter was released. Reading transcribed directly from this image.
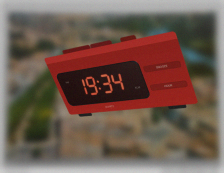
19:34
